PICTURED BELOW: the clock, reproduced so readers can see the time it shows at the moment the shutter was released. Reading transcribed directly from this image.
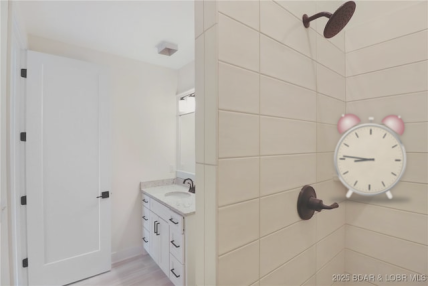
8:46
